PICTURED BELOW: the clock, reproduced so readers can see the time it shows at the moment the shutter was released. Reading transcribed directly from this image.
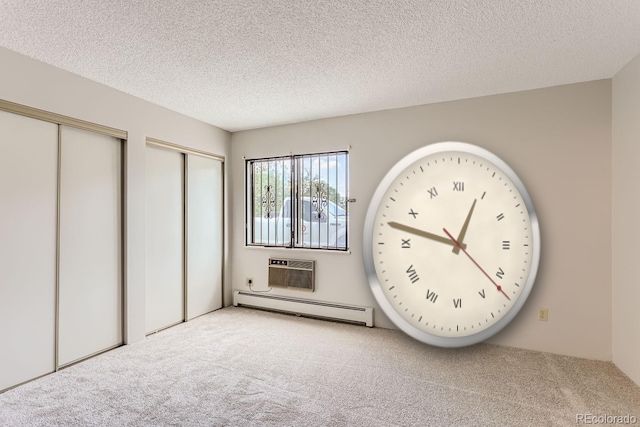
12:47:22
